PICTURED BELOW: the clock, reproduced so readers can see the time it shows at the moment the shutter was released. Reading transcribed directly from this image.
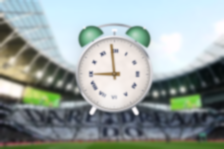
8:59
